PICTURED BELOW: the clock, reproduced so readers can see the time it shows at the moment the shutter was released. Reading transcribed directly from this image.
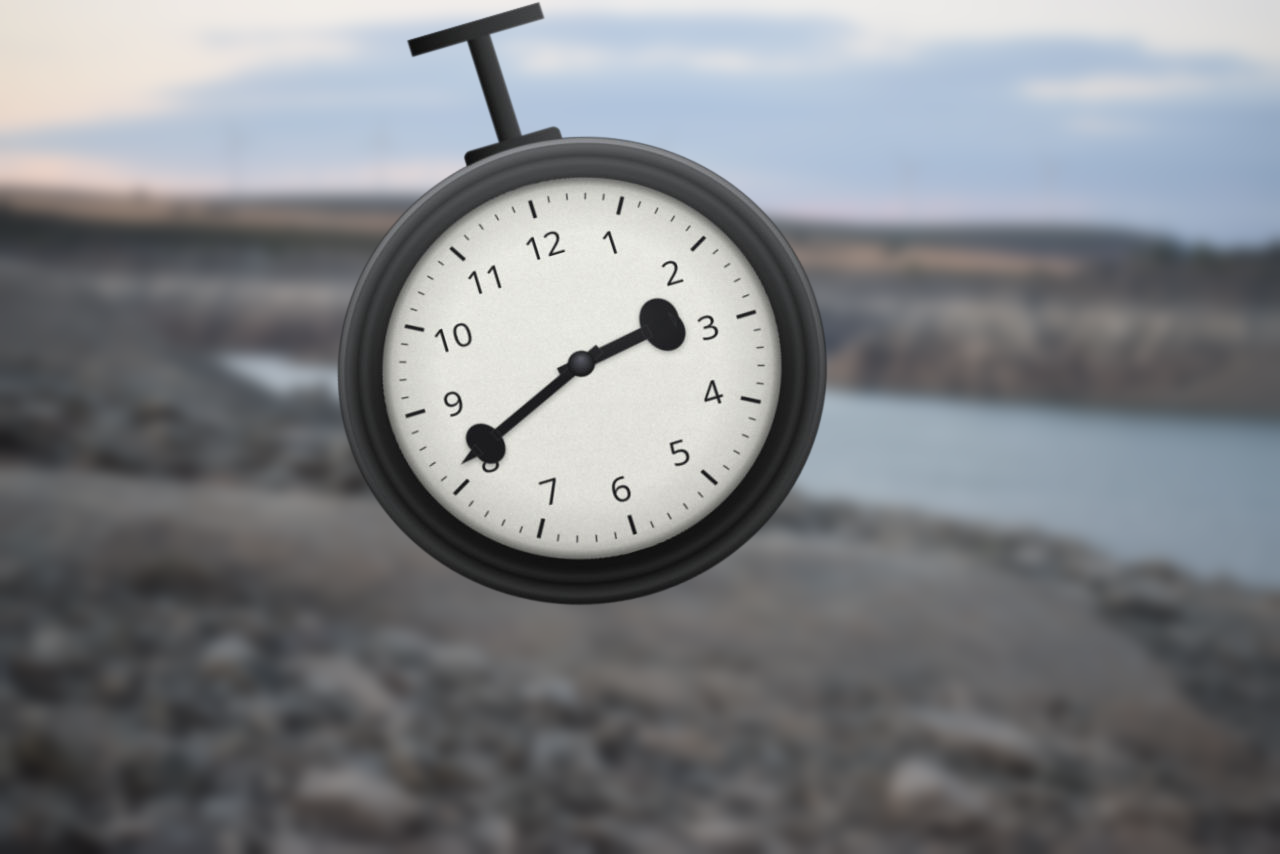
2:41
